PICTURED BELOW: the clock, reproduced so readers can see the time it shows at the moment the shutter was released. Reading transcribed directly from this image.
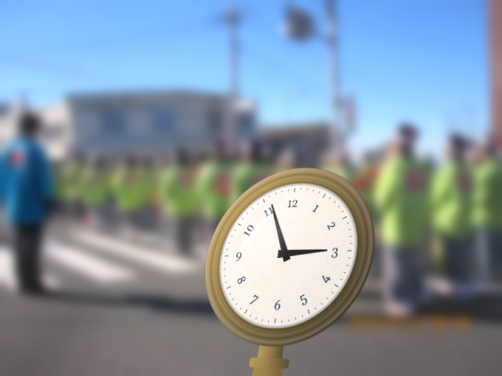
2:56
